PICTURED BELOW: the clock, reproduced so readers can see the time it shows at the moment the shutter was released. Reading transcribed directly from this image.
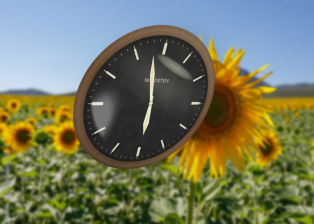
5:58
